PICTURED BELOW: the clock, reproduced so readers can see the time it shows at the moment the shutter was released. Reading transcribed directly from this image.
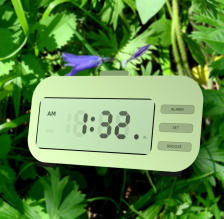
1:32
